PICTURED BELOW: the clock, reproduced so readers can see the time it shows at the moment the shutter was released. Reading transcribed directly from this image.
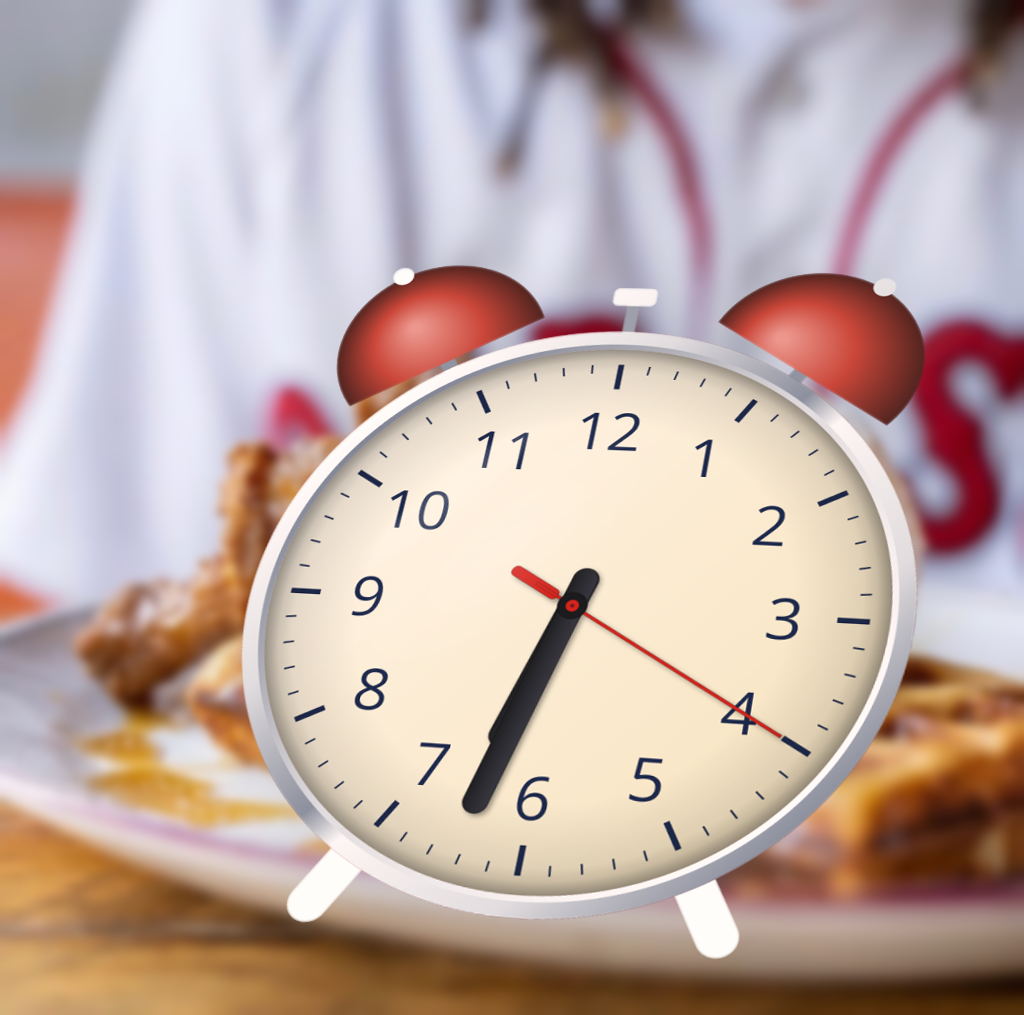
6:32:20
